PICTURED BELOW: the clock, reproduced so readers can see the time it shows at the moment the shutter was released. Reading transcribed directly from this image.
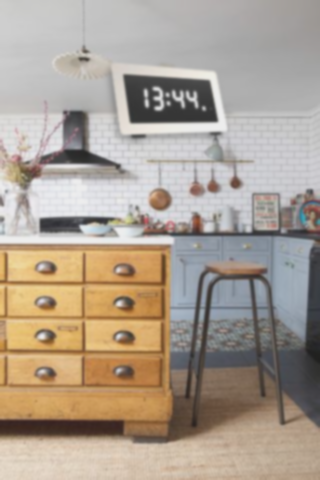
13:44
